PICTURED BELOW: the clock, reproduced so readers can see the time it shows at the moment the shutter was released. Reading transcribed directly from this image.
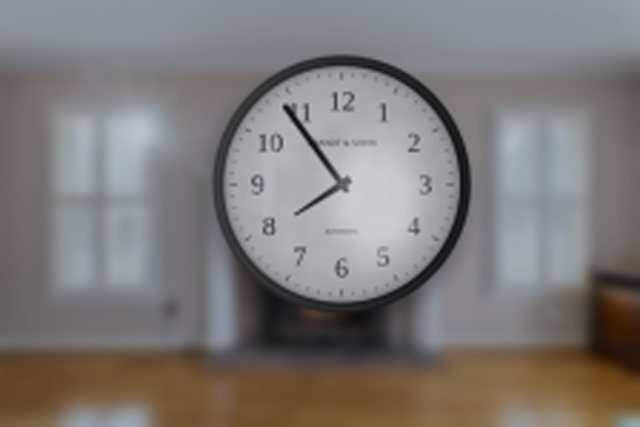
7:54
